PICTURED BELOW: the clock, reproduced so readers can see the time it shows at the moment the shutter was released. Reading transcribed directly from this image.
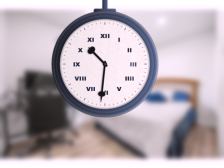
10:31
